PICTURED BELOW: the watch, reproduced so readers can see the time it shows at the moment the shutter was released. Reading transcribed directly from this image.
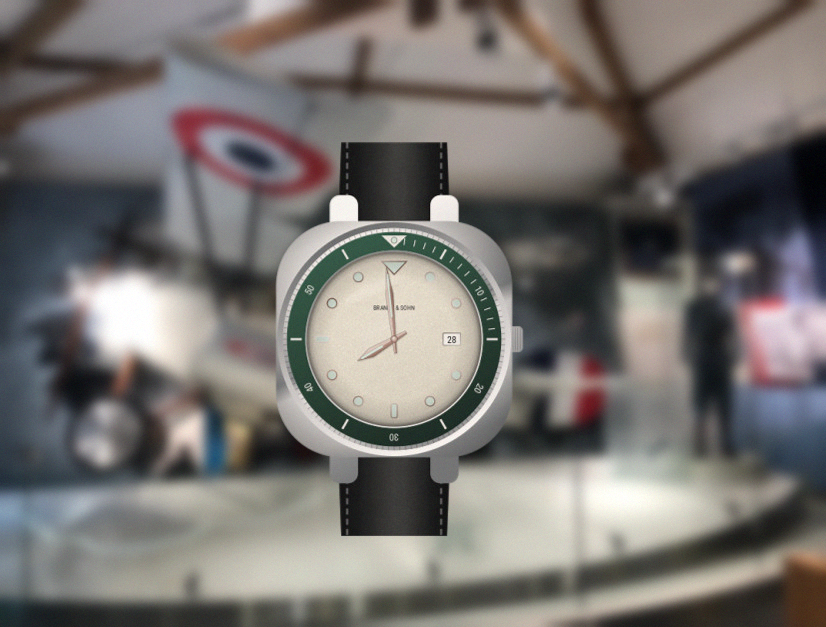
7:59
